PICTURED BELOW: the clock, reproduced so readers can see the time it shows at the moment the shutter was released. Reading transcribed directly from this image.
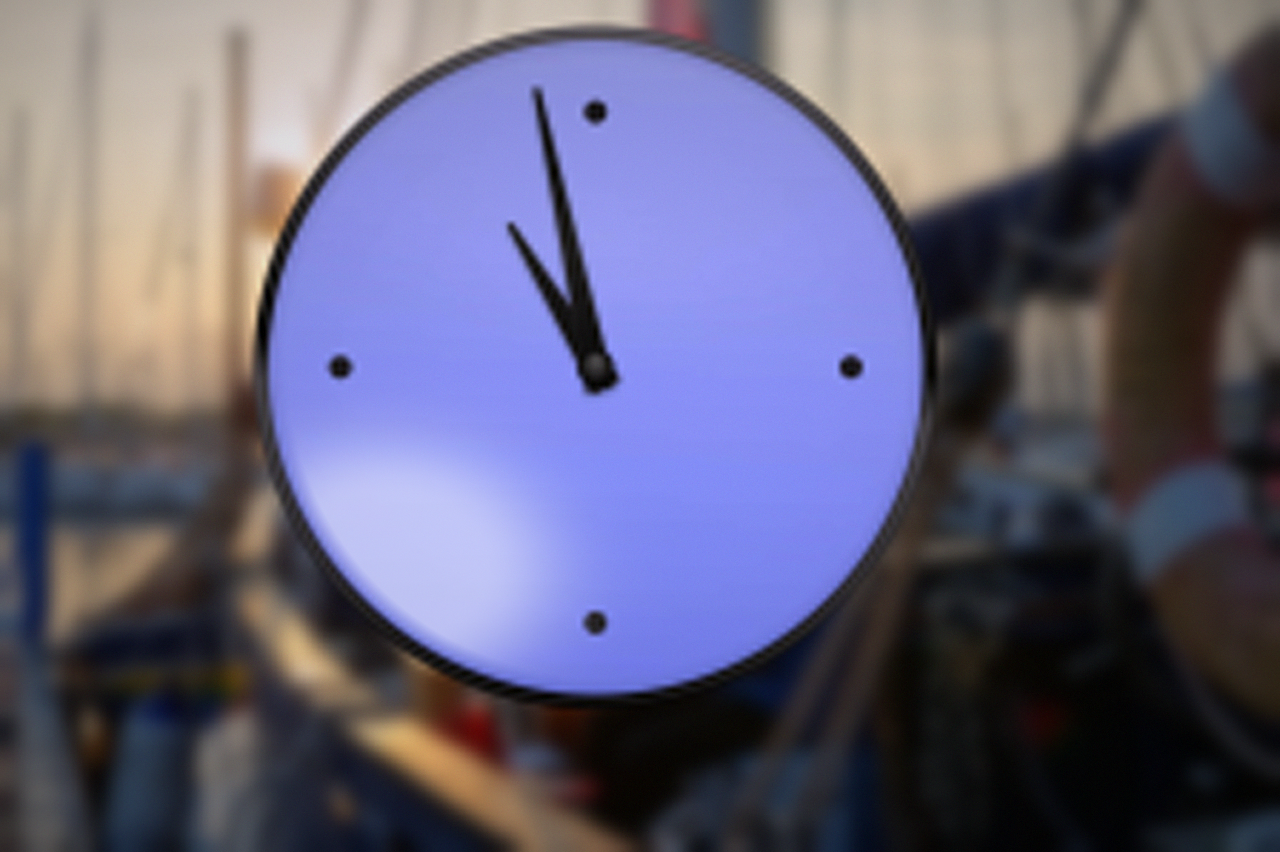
10:58
